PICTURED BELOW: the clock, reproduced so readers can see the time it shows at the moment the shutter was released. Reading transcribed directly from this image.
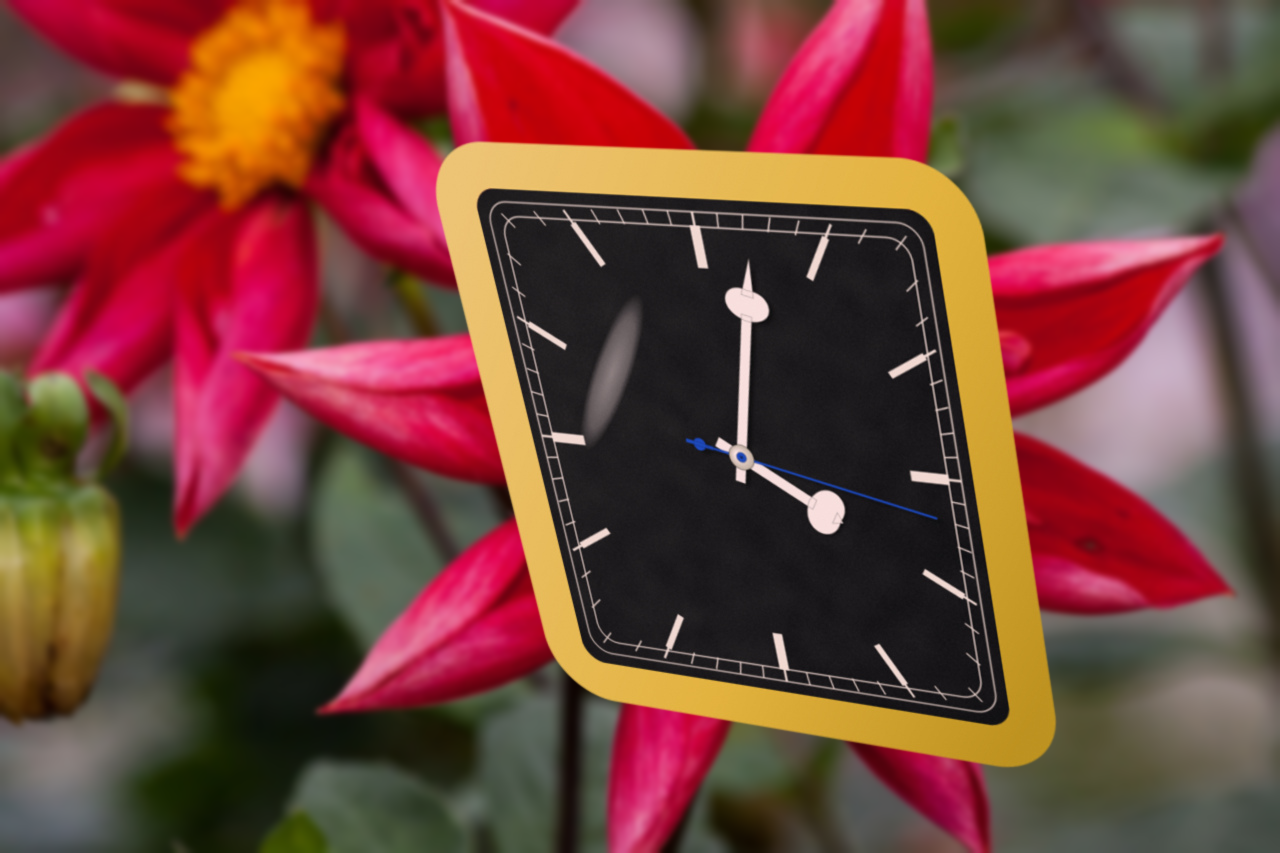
4:02:17
